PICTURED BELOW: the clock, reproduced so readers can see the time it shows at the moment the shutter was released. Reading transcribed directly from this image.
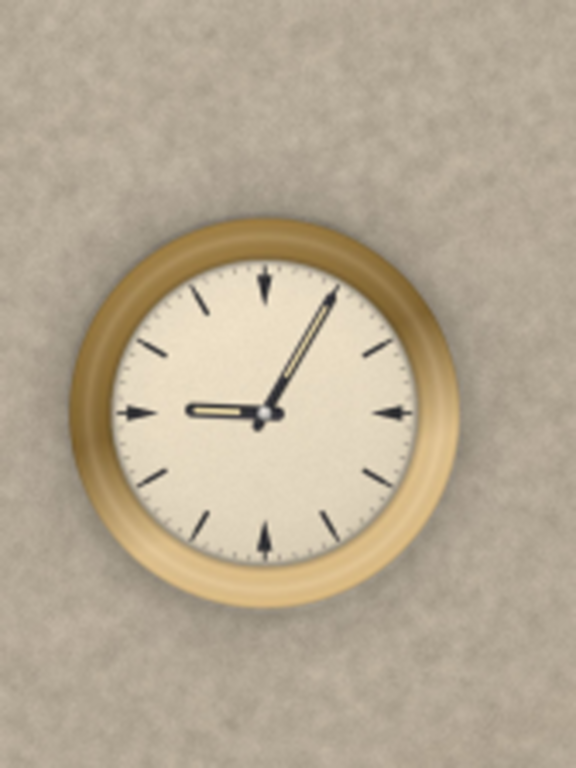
9:05
